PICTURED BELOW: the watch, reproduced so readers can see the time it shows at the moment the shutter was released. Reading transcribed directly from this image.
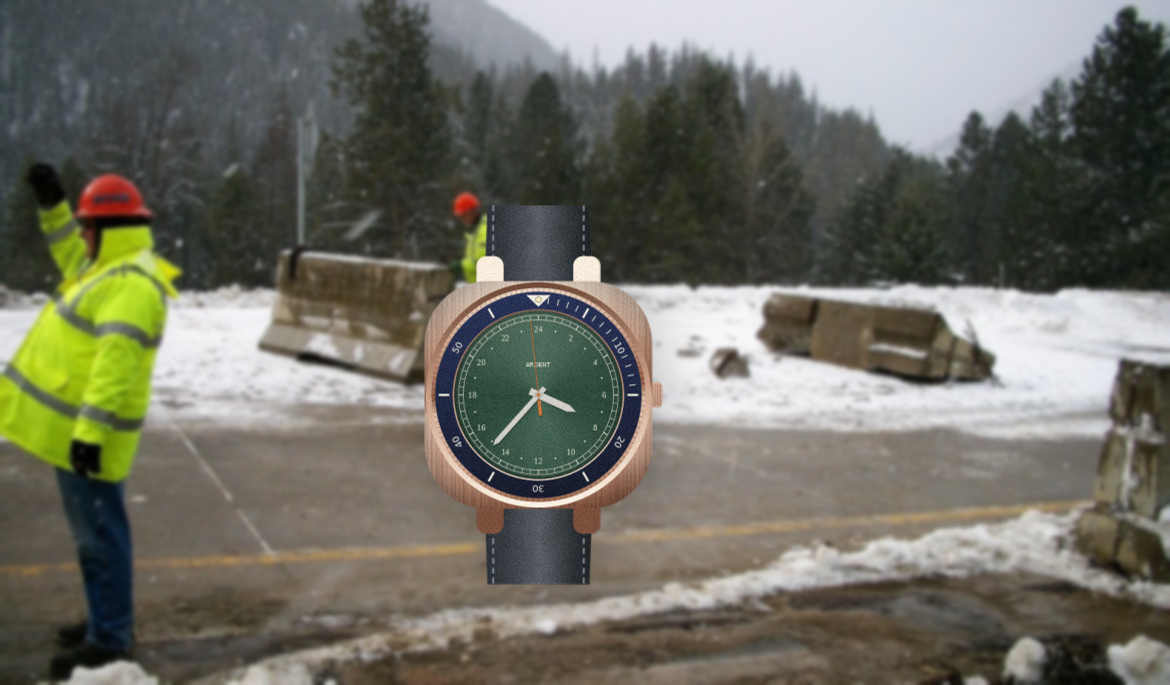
7:36:59
